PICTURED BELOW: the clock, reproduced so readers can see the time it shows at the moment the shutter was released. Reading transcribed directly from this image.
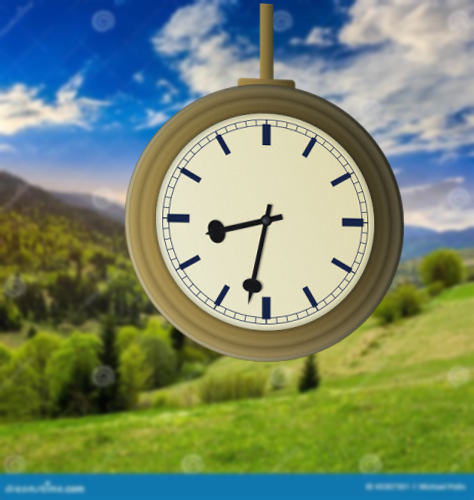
8:32
